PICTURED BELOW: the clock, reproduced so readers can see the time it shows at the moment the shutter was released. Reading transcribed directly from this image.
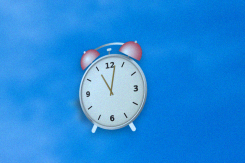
11:02
